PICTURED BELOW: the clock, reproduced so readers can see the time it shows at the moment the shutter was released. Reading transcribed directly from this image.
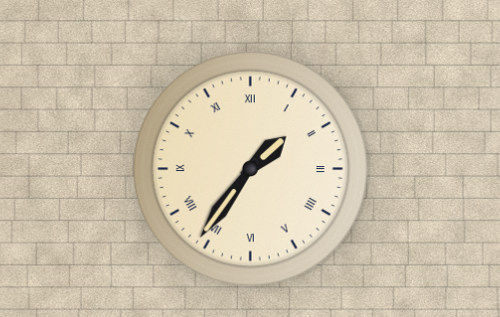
1:36
